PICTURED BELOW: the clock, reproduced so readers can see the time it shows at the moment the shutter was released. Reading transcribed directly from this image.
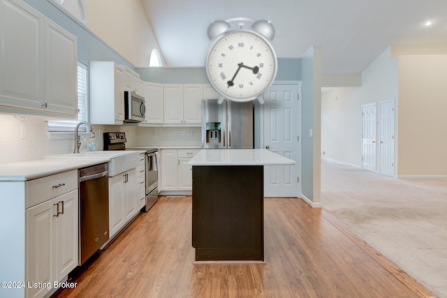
3:35
